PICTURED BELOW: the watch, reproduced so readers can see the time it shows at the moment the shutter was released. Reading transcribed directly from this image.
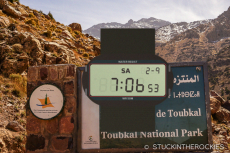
7:06:53
